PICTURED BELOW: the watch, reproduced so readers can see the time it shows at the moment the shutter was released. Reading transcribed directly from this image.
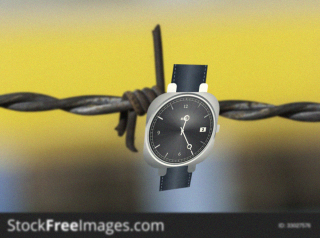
12:25
